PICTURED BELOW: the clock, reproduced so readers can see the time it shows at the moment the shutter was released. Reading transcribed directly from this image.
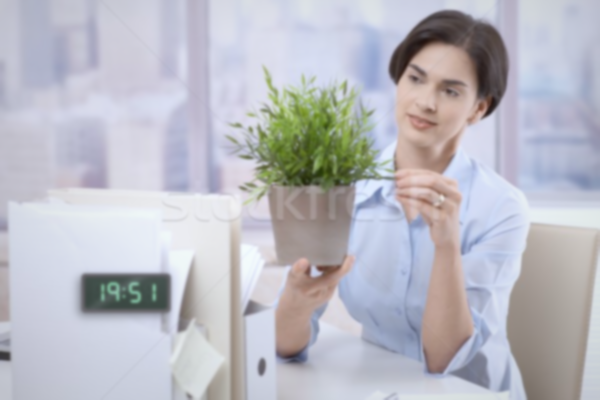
19:51
